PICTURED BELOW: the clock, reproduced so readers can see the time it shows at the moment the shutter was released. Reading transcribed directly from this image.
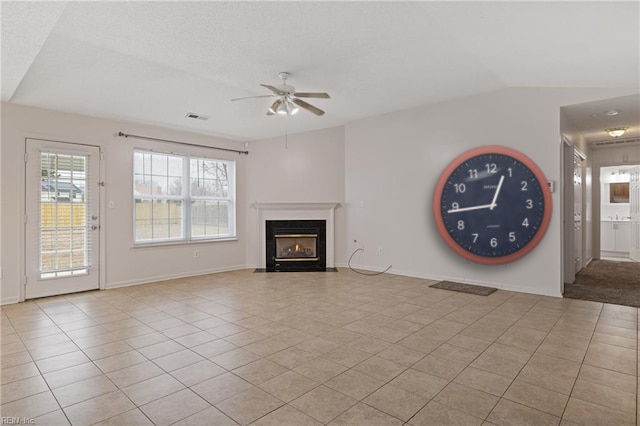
12:44
